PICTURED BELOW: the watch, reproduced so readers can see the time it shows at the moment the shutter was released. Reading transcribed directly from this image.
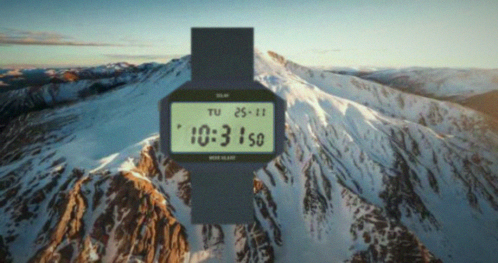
10:31:50
